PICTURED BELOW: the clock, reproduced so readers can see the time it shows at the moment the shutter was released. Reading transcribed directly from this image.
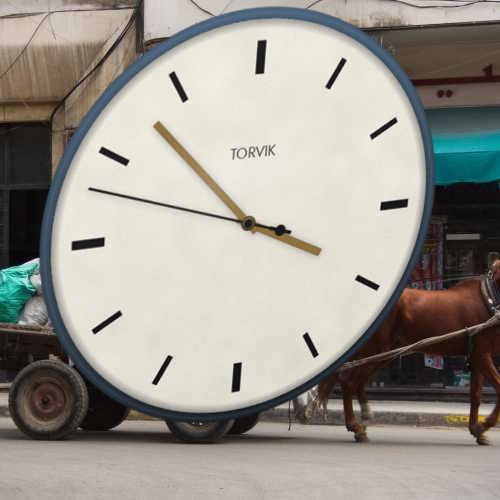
3:52:48
